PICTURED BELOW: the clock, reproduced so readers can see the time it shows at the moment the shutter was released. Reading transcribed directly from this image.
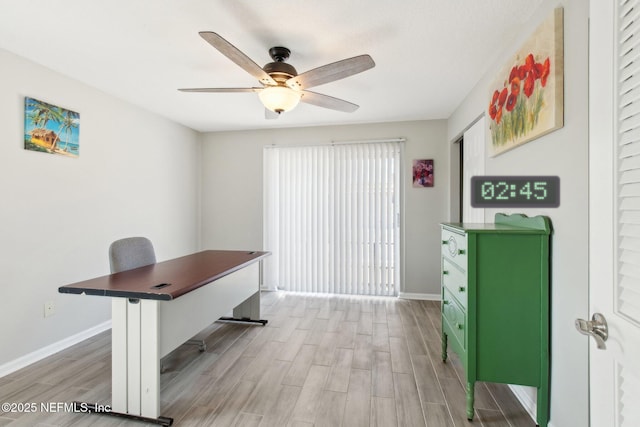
2:45
